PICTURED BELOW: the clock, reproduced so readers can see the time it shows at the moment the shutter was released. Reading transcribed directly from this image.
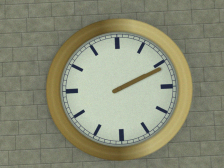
2:11
